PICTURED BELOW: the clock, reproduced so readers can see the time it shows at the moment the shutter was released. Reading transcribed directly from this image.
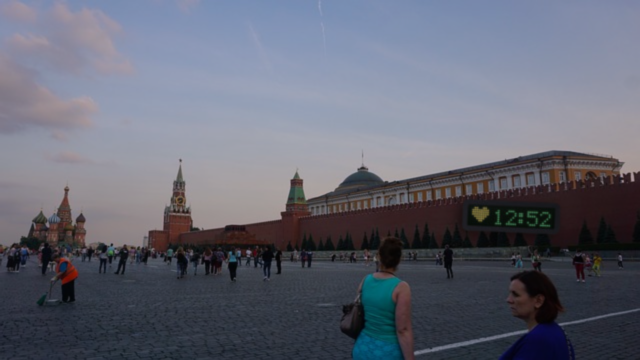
12:52
